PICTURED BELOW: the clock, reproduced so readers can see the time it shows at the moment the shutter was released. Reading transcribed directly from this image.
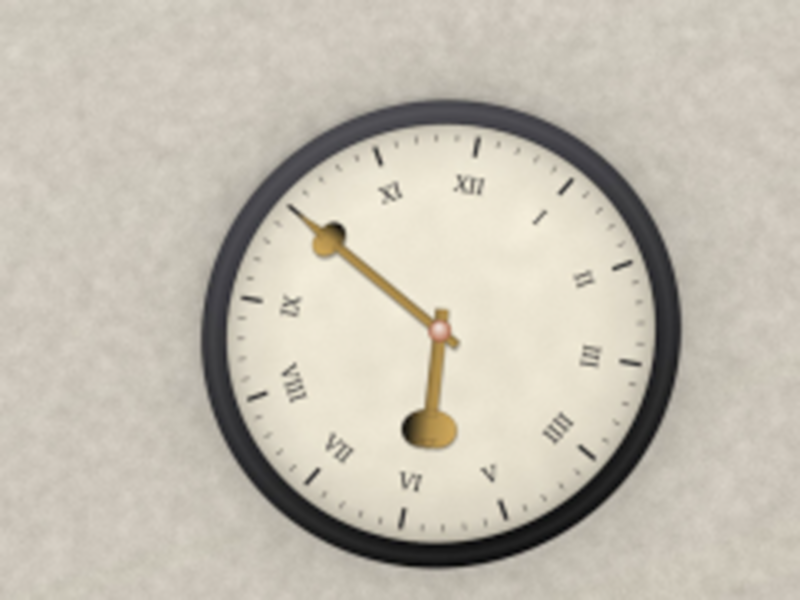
5:50
